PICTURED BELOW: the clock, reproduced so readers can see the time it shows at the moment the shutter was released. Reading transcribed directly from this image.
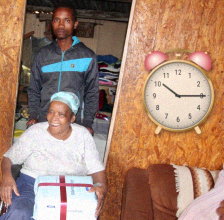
10:15
